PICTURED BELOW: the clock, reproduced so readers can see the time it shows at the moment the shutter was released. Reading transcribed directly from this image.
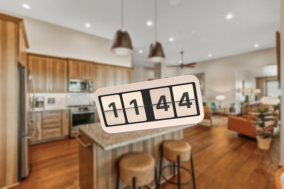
11:44
